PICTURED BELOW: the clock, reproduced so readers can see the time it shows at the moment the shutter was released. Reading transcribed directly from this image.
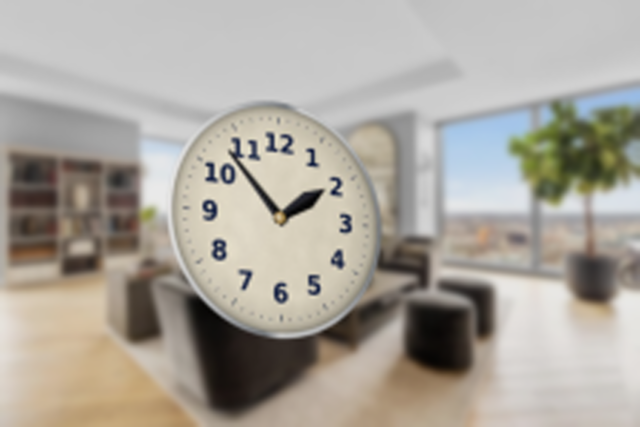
1:53
